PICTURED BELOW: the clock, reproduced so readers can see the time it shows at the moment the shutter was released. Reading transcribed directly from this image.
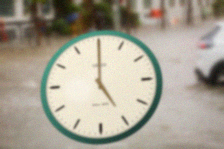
5:00
